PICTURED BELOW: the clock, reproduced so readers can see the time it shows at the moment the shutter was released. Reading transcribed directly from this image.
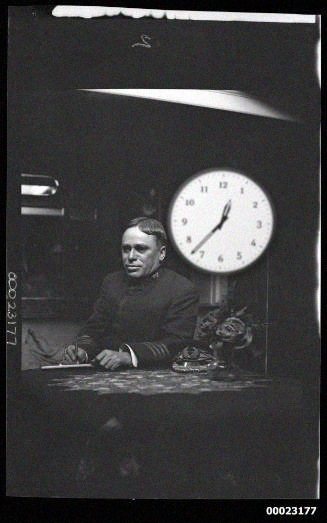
12:37
